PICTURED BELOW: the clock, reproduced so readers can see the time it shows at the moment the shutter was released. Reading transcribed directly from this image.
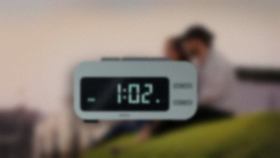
1:02
